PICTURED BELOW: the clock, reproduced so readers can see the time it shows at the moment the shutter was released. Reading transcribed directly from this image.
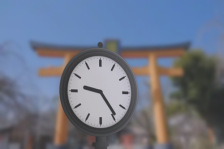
9:24
